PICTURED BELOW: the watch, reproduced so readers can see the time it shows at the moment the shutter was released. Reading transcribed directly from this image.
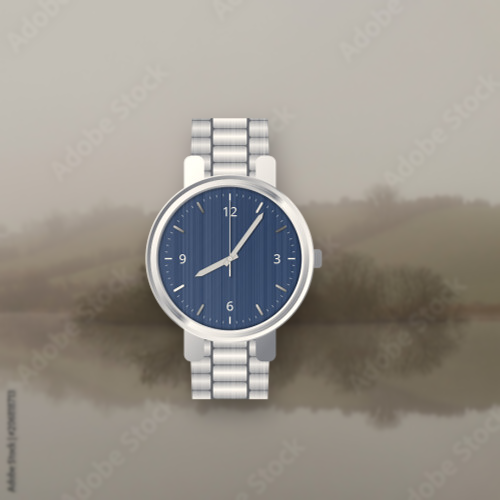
8:06:00
